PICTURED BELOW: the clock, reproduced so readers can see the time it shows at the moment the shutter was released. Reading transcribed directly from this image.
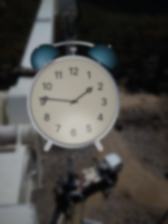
1:46
